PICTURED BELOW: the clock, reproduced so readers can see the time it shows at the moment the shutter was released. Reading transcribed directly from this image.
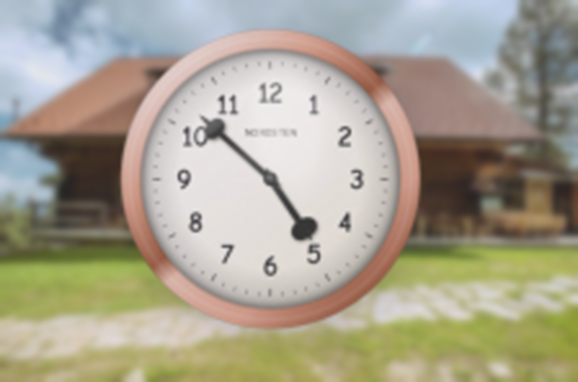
4:52
